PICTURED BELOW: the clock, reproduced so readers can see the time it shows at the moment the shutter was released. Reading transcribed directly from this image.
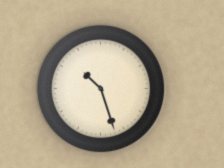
10:27
